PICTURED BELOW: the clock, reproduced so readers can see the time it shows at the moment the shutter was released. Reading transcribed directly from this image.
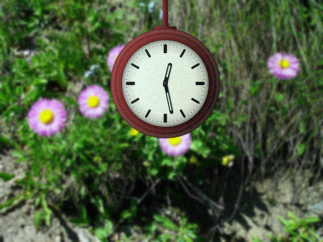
12:28
